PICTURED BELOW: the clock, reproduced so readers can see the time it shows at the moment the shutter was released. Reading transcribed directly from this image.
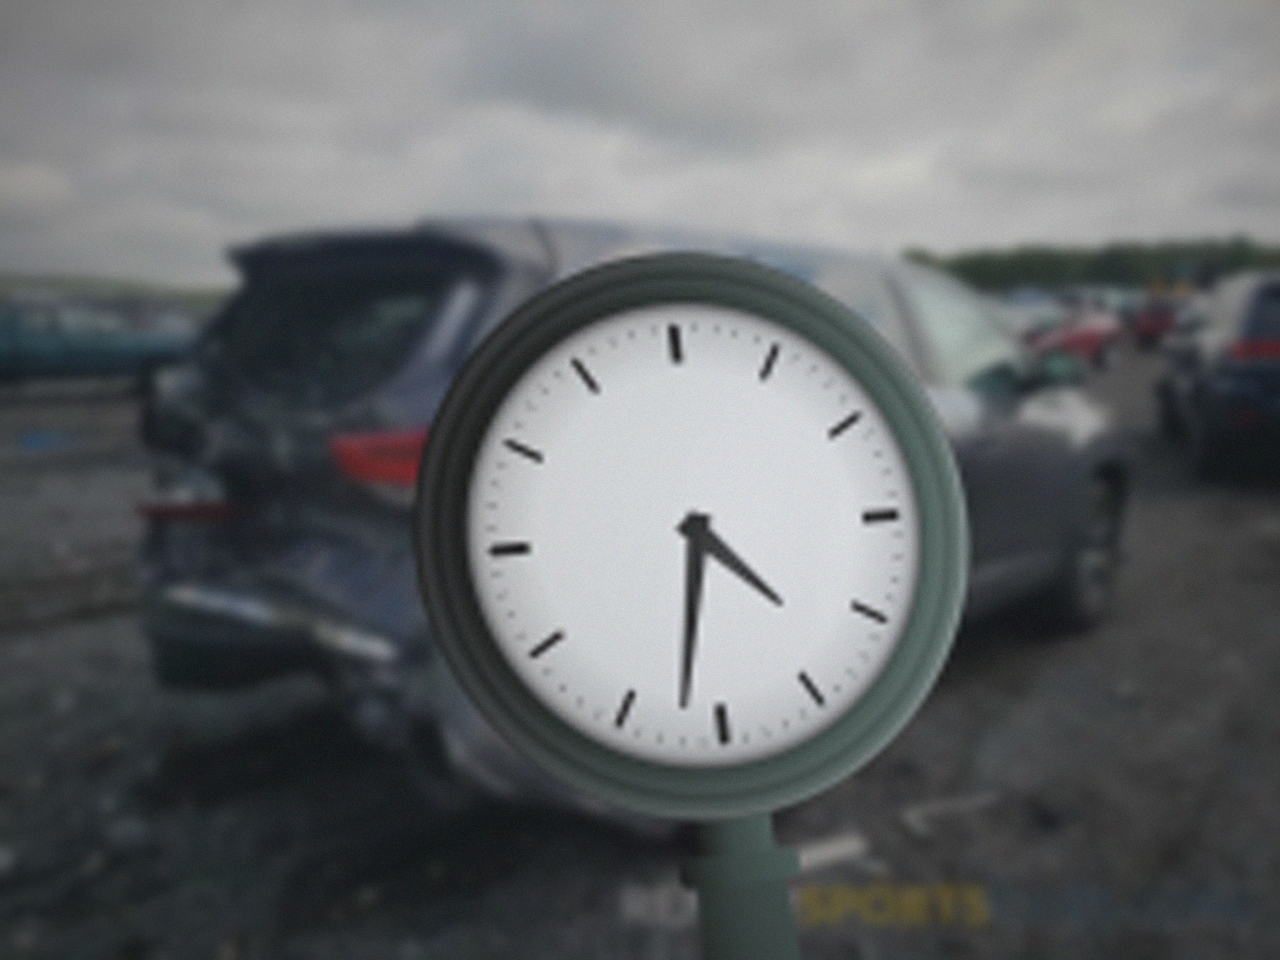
4:32
